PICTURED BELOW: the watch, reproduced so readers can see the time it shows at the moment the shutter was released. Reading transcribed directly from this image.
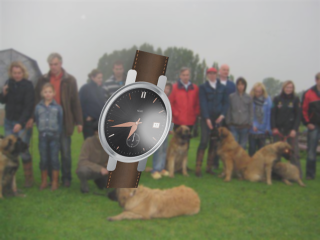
6:43
